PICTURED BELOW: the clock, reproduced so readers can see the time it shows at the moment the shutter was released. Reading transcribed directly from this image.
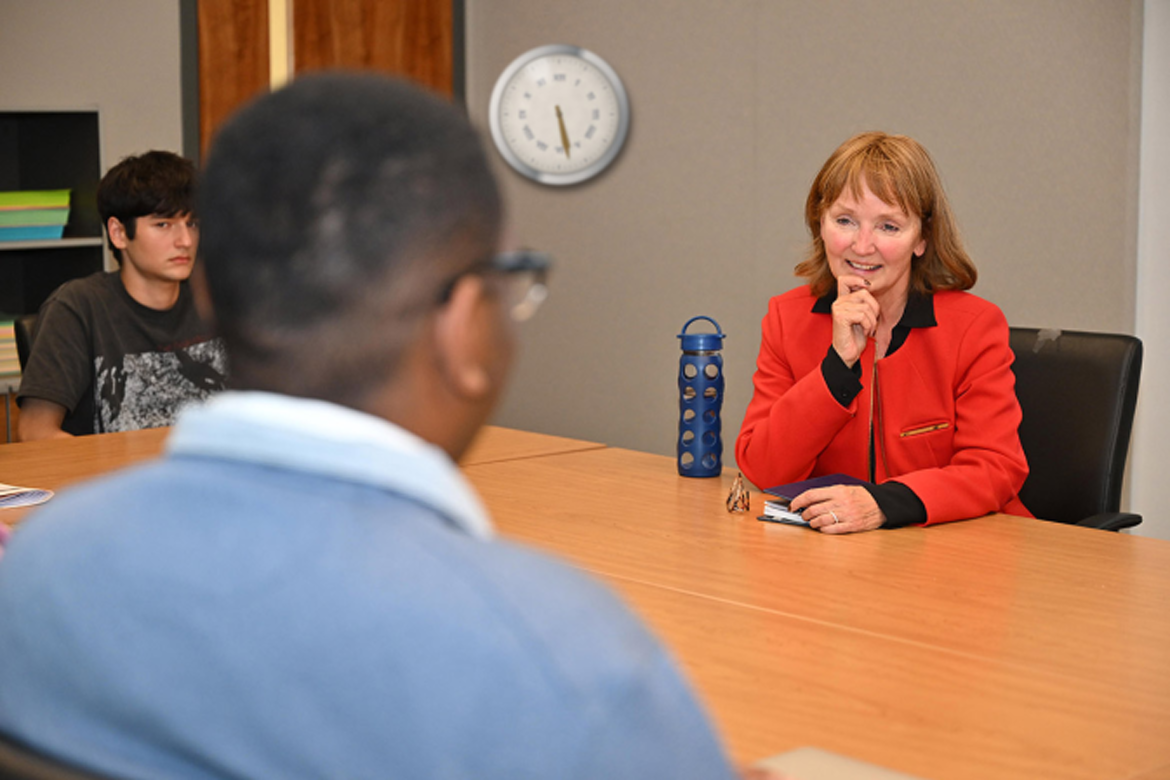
5:28
